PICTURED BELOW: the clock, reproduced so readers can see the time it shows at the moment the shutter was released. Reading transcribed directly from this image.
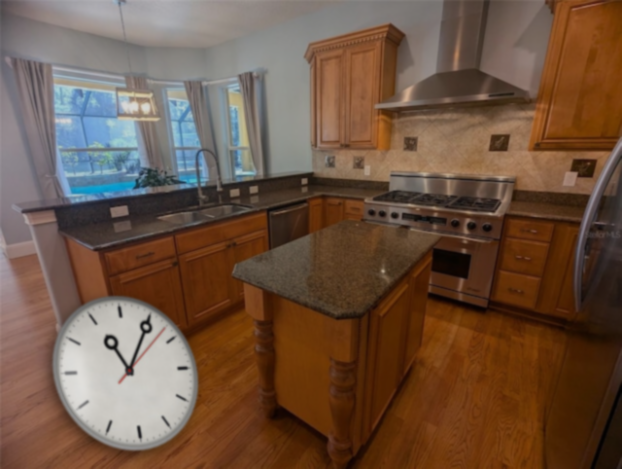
11:05:08
